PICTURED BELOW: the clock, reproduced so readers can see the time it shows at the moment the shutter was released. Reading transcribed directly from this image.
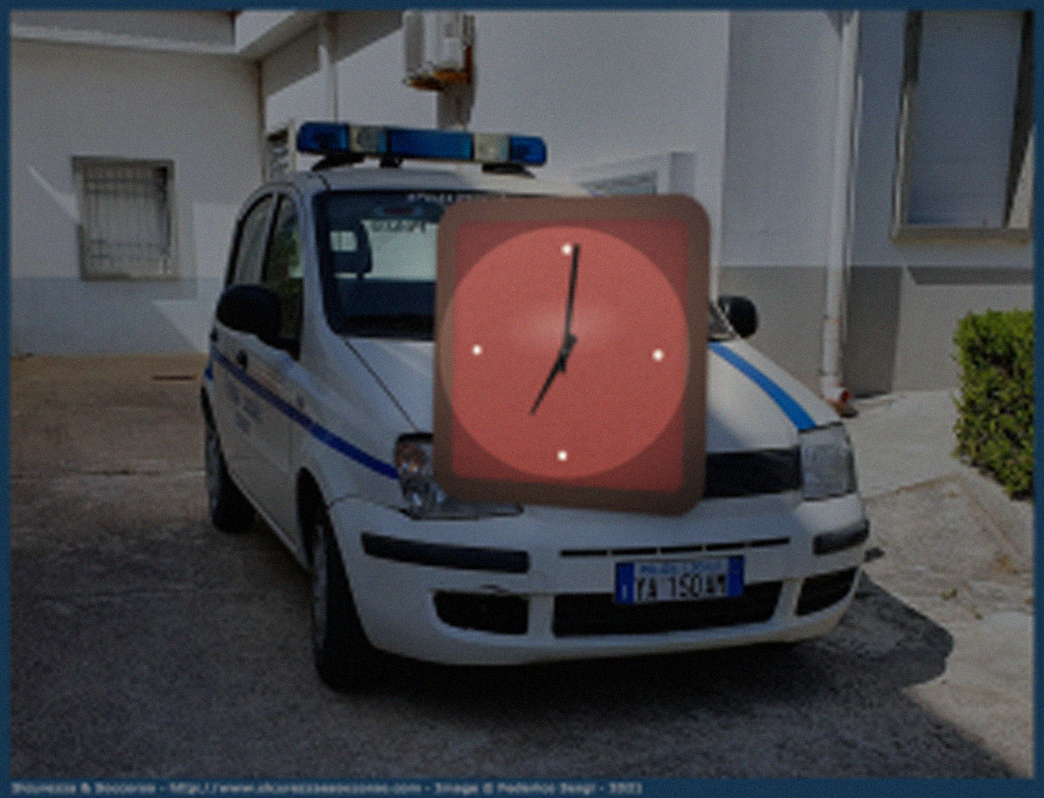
7:01
